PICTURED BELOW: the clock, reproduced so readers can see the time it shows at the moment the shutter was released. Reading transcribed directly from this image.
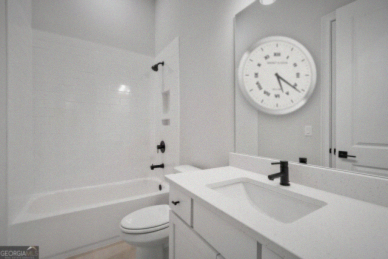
5:21
